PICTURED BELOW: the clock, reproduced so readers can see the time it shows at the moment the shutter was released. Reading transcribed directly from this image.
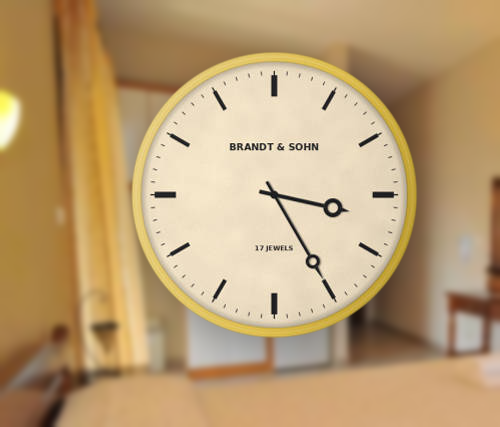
3:25
